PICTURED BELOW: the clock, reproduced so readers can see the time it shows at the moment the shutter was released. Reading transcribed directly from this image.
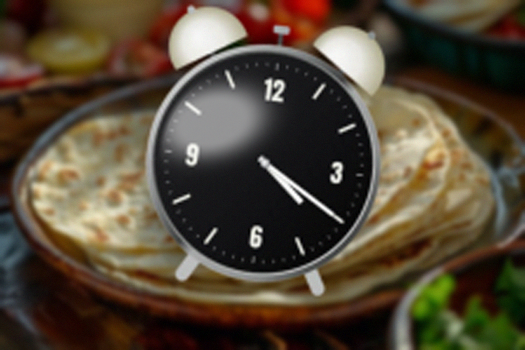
4:20
